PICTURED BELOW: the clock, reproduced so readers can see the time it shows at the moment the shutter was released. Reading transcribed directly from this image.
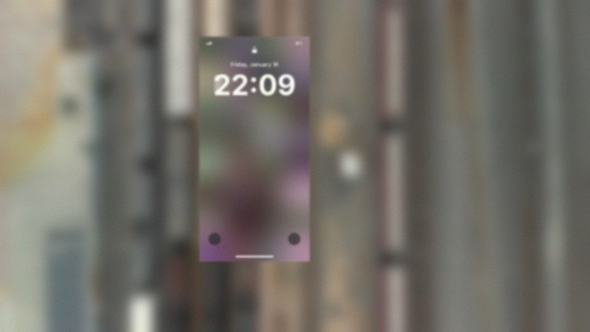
22:09
